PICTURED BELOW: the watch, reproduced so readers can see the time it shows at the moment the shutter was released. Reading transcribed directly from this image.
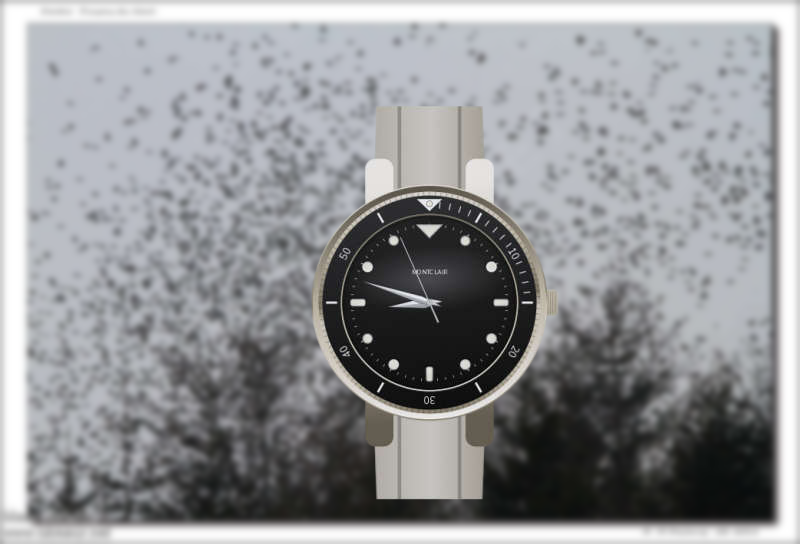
8:47:56
